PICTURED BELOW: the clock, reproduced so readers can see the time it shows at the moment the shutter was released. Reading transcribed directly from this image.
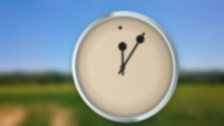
12:06
